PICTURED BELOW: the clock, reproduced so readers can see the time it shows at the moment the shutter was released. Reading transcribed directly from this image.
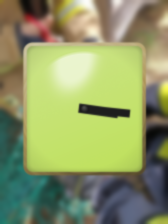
3:16
